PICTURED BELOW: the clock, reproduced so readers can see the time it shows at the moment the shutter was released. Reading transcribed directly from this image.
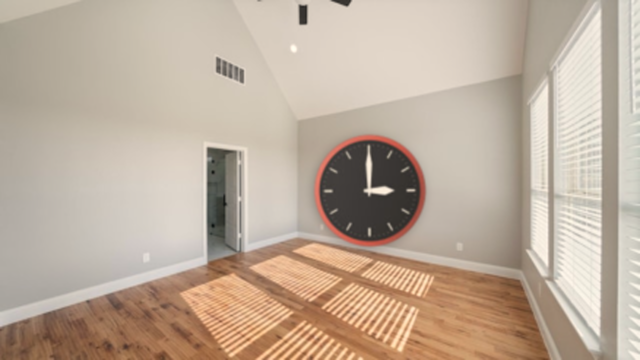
3:00
